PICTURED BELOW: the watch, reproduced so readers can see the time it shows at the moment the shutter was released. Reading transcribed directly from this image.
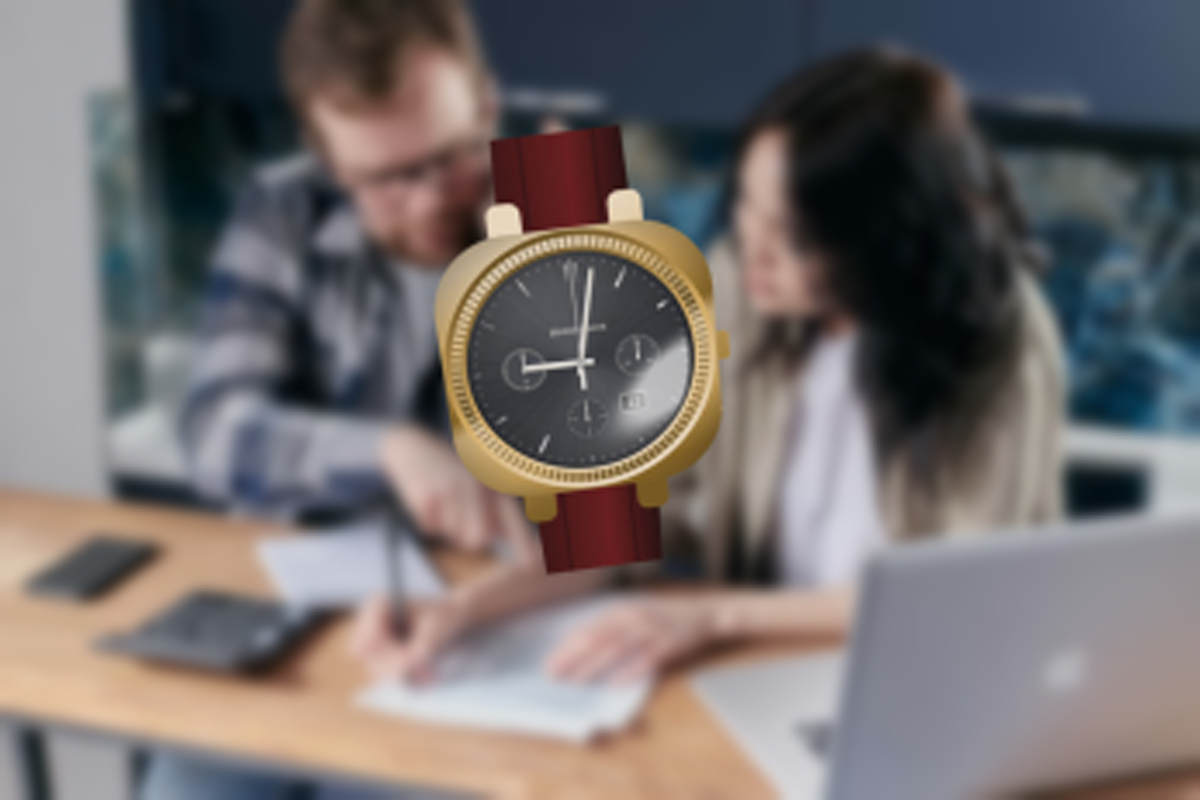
9:02
